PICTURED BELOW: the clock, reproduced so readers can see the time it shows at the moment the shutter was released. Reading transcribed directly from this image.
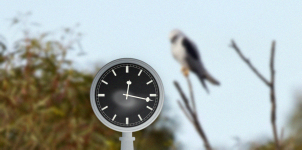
12:17
